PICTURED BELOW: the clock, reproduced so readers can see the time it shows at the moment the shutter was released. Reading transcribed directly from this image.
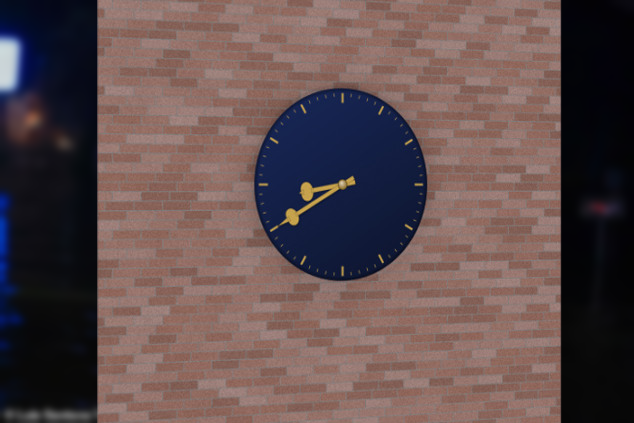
8:40
